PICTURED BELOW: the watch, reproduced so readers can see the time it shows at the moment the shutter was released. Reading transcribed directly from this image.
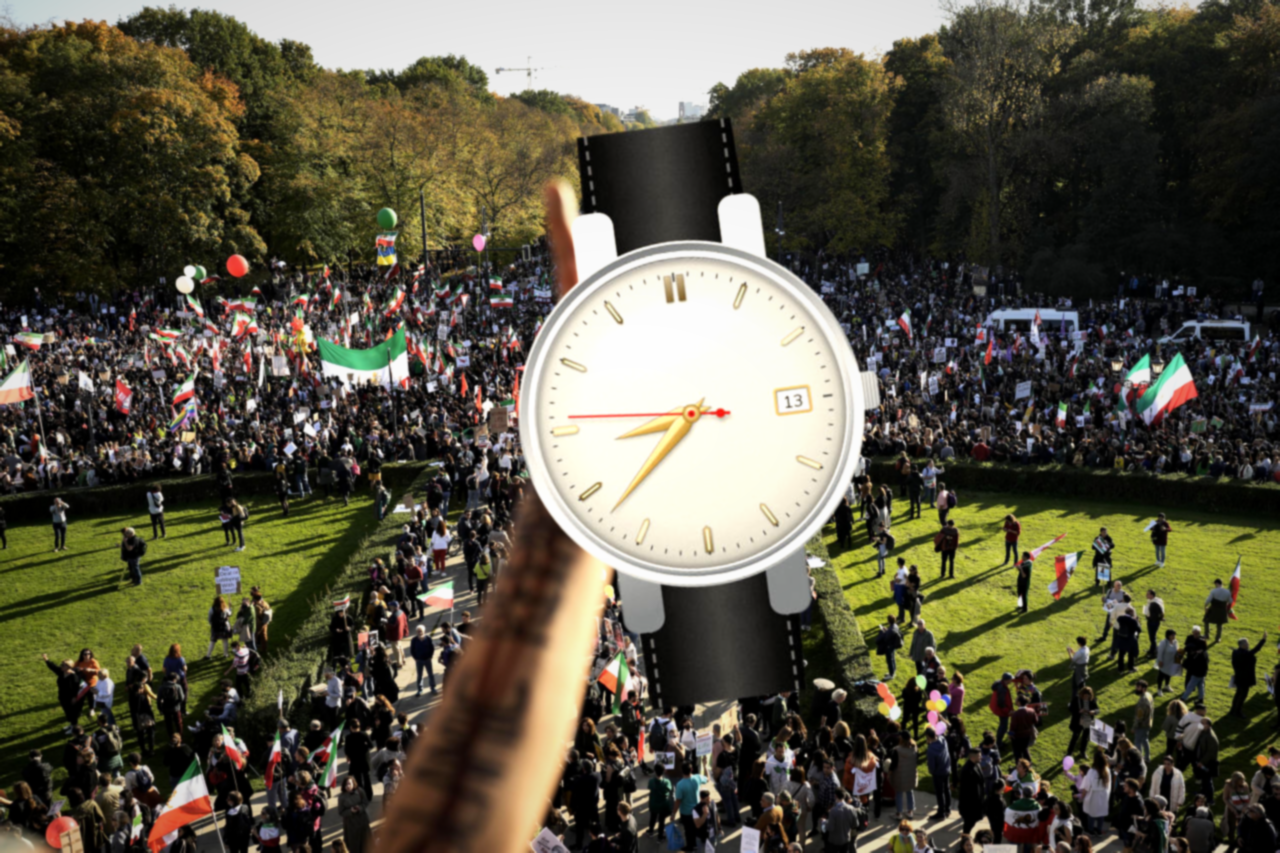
8:37:46
